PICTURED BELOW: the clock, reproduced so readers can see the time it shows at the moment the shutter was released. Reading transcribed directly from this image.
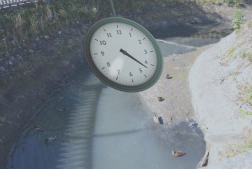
4:22
